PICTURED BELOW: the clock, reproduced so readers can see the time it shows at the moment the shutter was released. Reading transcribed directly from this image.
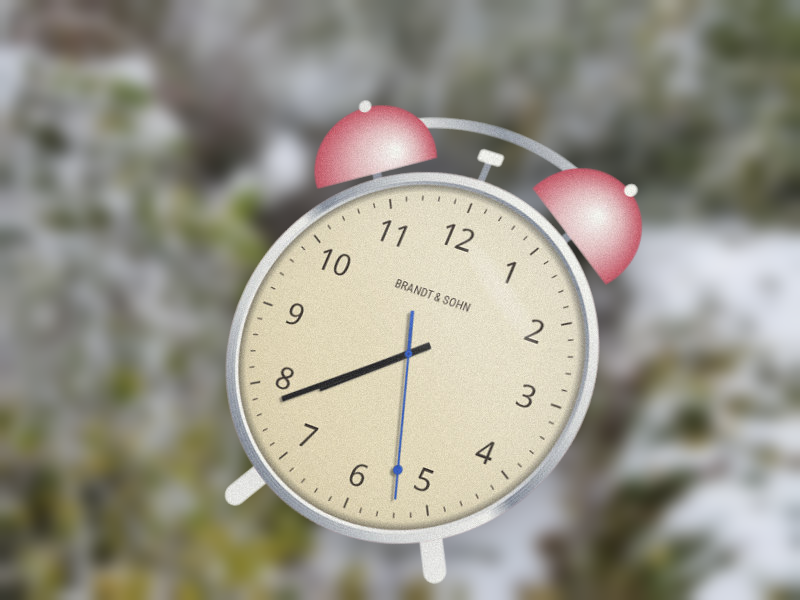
7:38:27
